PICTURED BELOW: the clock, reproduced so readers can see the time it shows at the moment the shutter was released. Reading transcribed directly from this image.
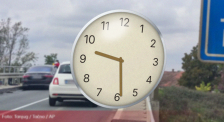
9:29
